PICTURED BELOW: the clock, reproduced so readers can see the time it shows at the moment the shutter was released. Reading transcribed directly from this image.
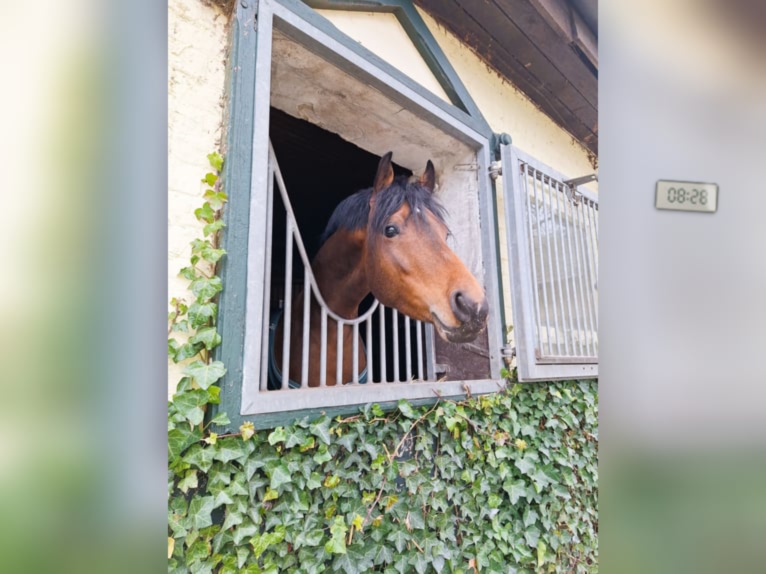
8:28
